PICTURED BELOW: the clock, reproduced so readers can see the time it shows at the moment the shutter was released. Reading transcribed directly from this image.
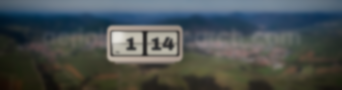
1:14
